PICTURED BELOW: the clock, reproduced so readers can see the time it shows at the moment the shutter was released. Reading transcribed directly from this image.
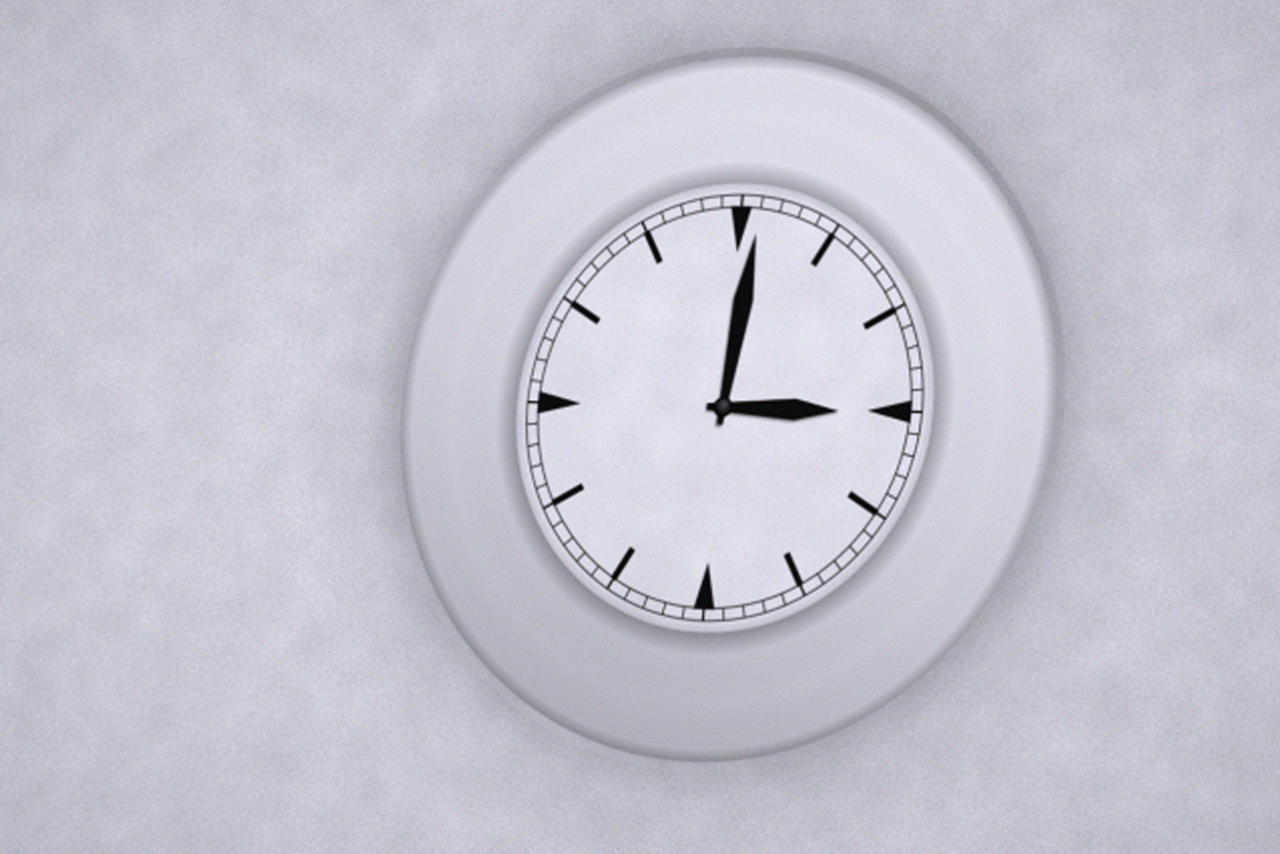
3:01
